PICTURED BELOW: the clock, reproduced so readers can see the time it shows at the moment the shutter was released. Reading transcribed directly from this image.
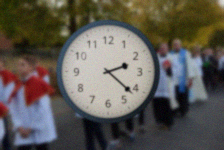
2:22
